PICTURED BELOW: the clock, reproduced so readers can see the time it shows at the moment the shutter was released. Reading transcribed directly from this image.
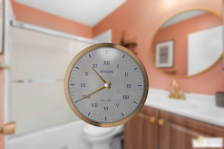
10:40
